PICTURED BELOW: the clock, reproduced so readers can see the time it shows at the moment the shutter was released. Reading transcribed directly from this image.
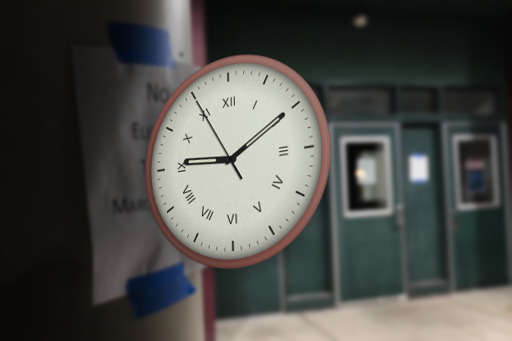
9:09:55
